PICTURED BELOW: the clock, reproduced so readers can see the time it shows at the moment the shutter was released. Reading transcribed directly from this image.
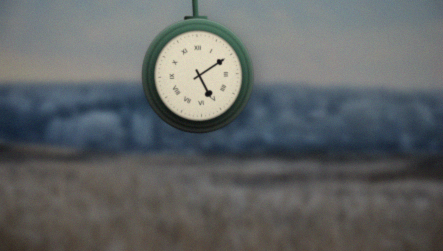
5:10
